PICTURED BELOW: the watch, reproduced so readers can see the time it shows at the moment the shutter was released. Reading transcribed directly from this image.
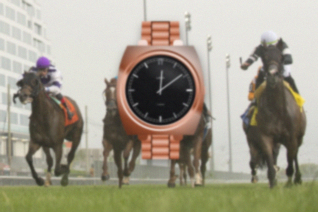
12:09
